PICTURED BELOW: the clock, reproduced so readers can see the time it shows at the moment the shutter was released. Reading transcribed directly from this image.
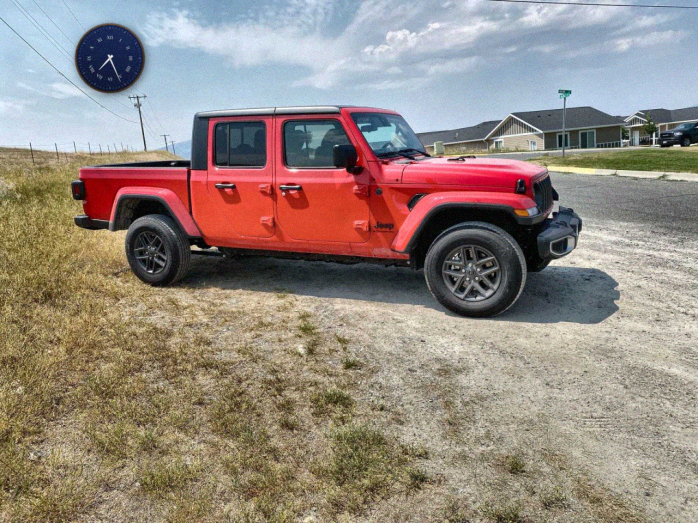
7:26
